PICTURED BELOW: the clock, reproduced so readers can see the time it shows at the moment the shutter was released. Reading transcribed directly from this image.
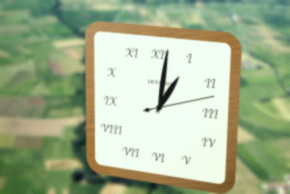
1:01:12
